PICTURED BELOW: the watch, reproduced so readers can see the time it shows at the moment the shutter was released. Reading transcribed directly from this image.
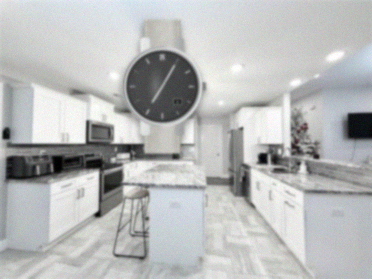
7:05
